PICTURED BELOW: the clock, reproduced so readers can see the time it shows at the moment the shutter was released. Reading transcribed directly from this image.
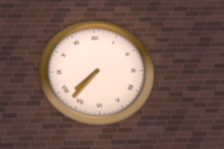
7:37
